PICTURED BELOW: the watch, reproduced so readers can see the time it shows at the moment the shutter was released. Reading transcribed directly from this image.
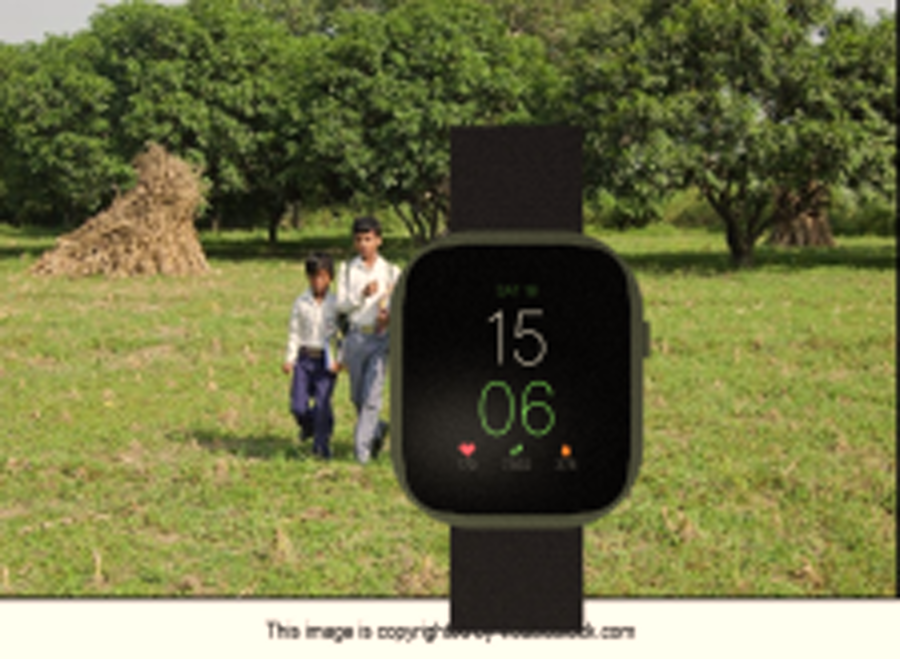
15:06
